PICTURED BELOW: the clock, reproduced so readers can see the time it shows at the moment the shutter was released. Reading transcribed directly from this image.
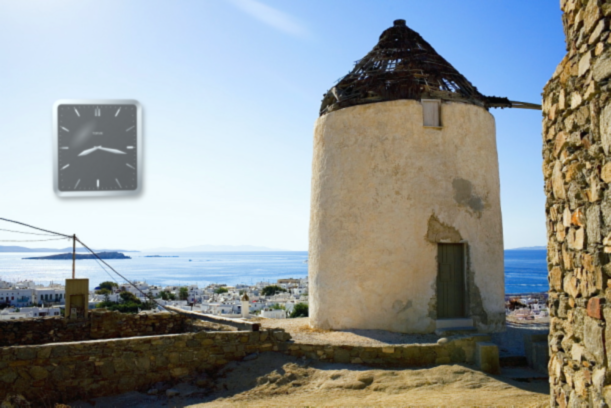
8:17
